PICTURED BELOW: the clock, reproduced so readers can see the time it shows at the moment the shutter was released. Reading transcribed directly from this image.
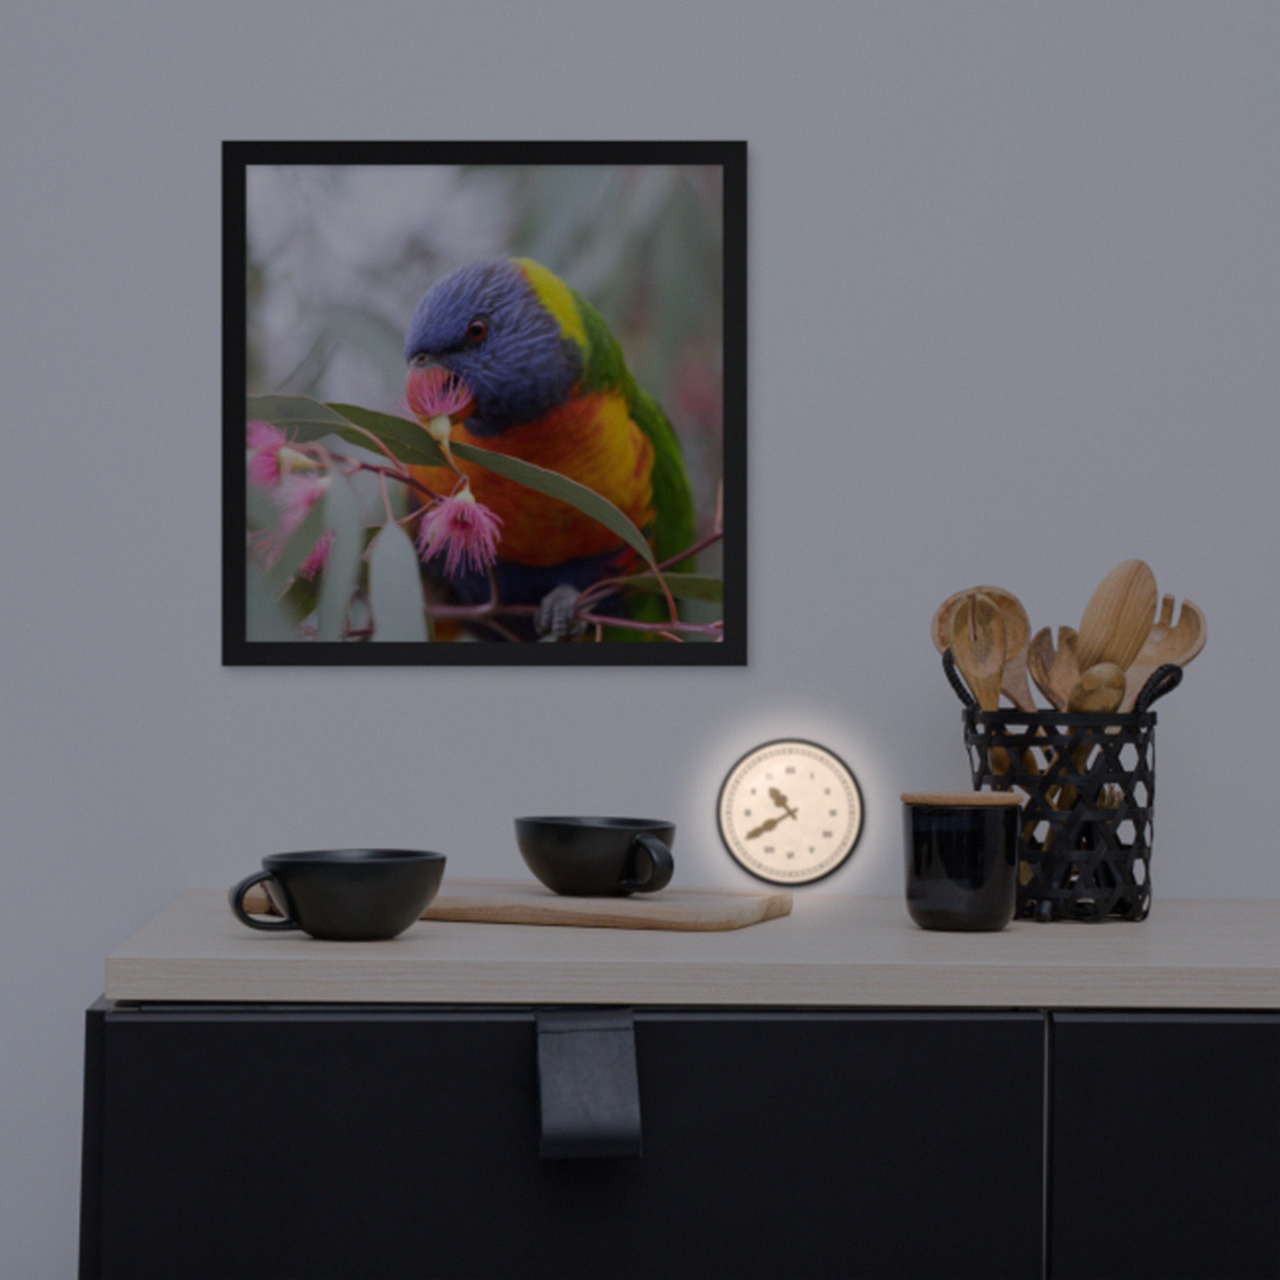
10:40
